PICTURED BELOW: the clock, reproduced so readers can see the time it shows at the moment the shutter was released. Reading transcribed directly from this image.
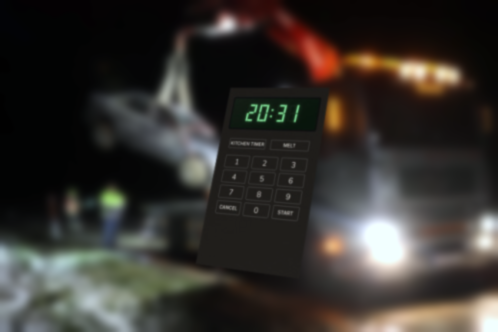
20:31
